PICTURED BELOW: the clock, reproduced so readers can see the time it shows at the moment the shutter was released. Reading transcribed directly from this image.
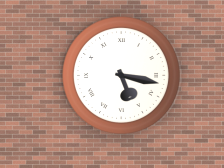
5:17
